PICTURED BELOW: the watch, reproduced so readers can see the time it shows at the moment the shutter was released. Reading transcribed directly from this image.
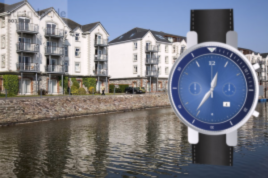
12:36
